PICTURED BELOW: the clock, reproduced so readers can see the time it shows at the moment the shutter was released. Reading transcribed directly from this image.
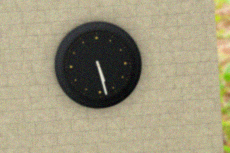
5:28
